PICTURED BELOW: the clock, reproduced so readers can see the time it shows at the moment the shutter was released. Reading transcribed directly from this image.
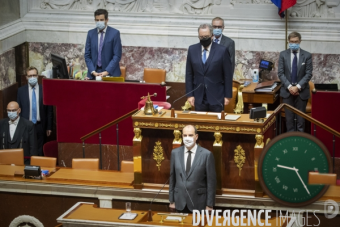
9:25
